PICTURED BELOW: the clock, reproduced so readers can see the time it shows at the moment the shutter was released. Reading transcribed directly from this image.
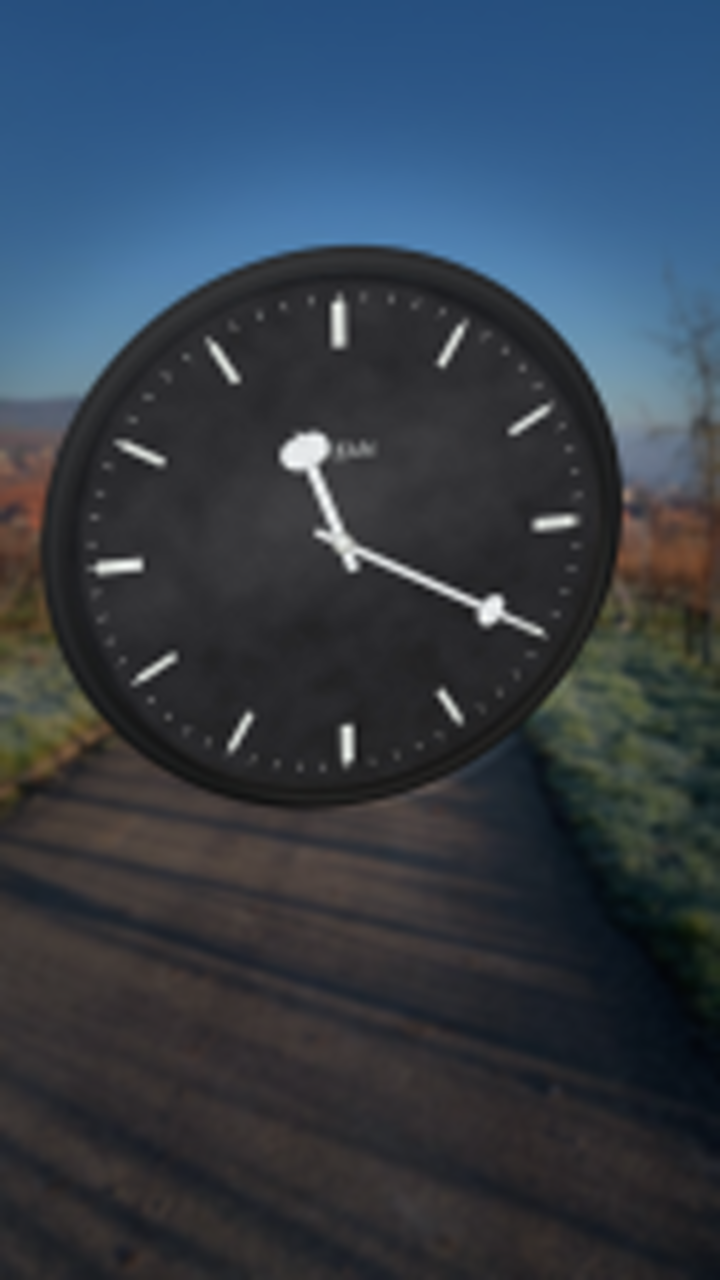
11:20
